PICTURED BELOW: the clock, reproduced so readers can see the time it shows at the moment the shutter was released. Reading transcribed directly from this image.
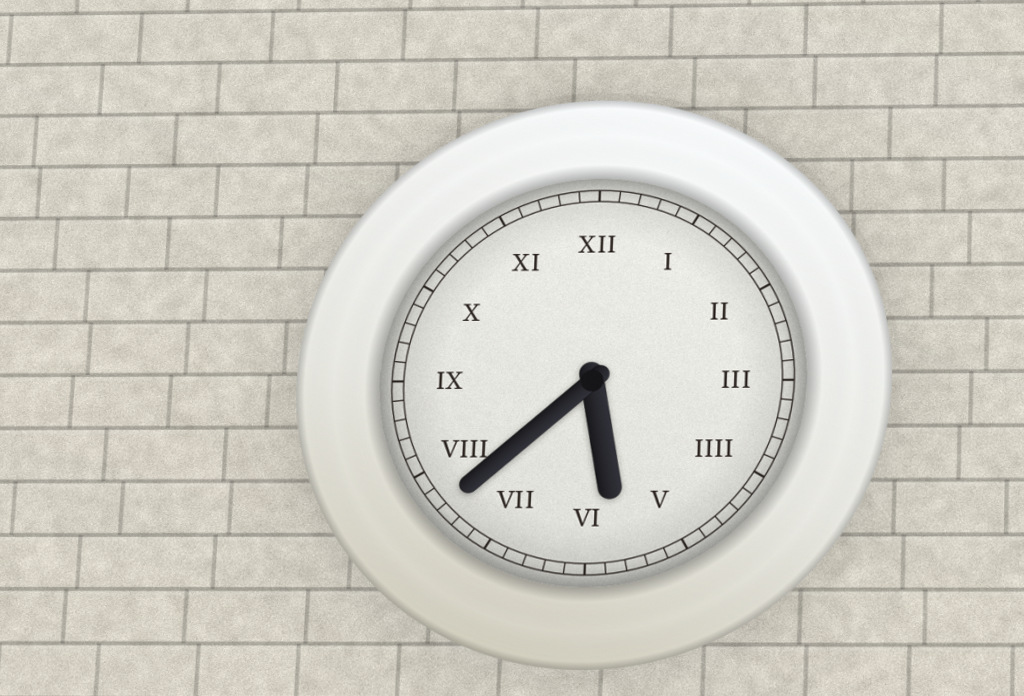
5:38
